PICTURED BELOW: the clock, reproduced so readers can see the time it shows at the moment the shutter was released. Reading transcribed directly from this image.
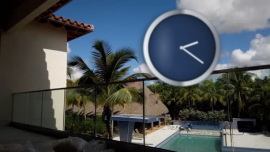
2:21
